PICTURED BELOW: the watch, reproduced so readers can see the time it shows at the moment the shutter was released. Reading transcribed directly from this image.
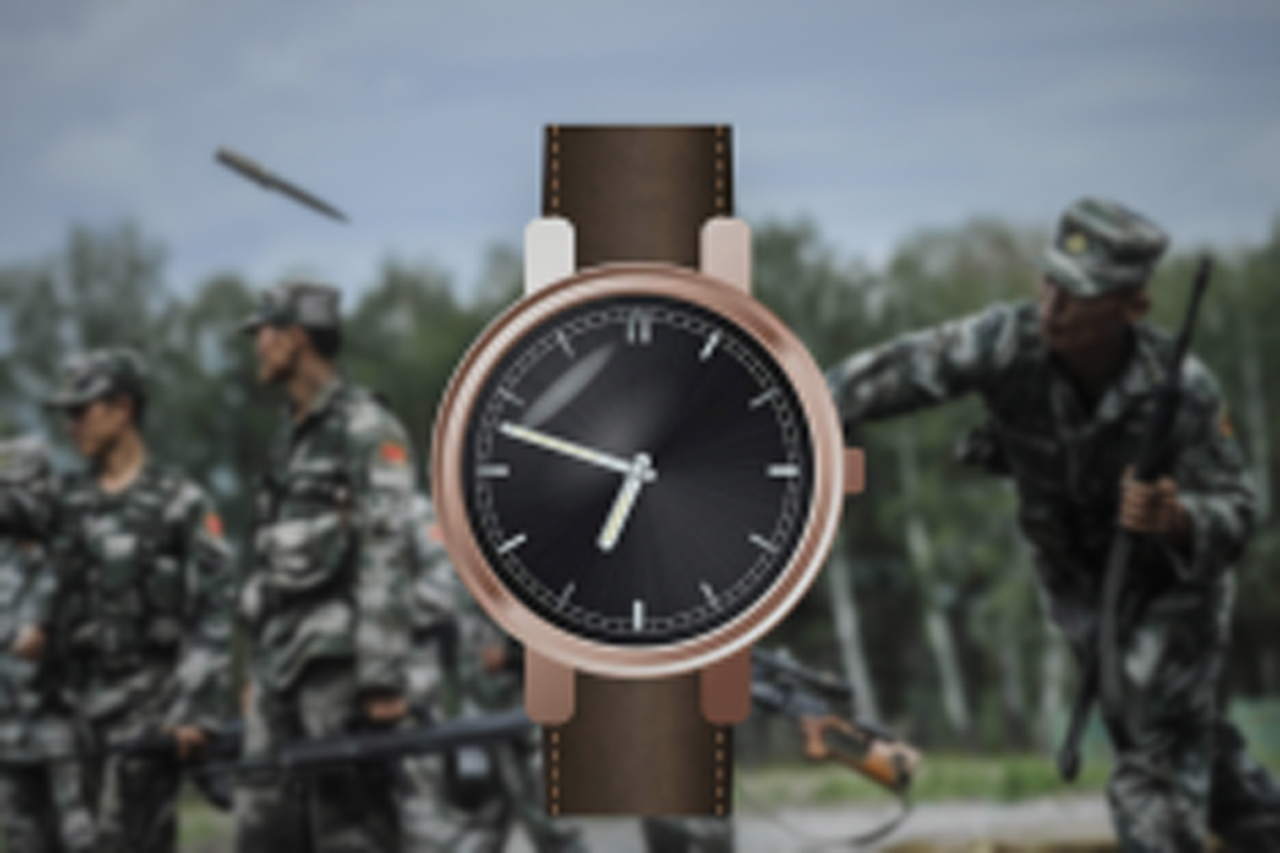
6:48
